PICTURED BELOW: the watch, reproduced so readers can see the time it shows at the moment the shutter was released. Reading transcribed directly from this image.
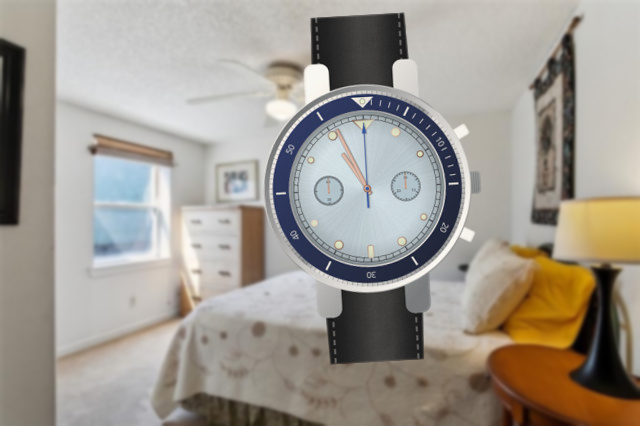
10:56
